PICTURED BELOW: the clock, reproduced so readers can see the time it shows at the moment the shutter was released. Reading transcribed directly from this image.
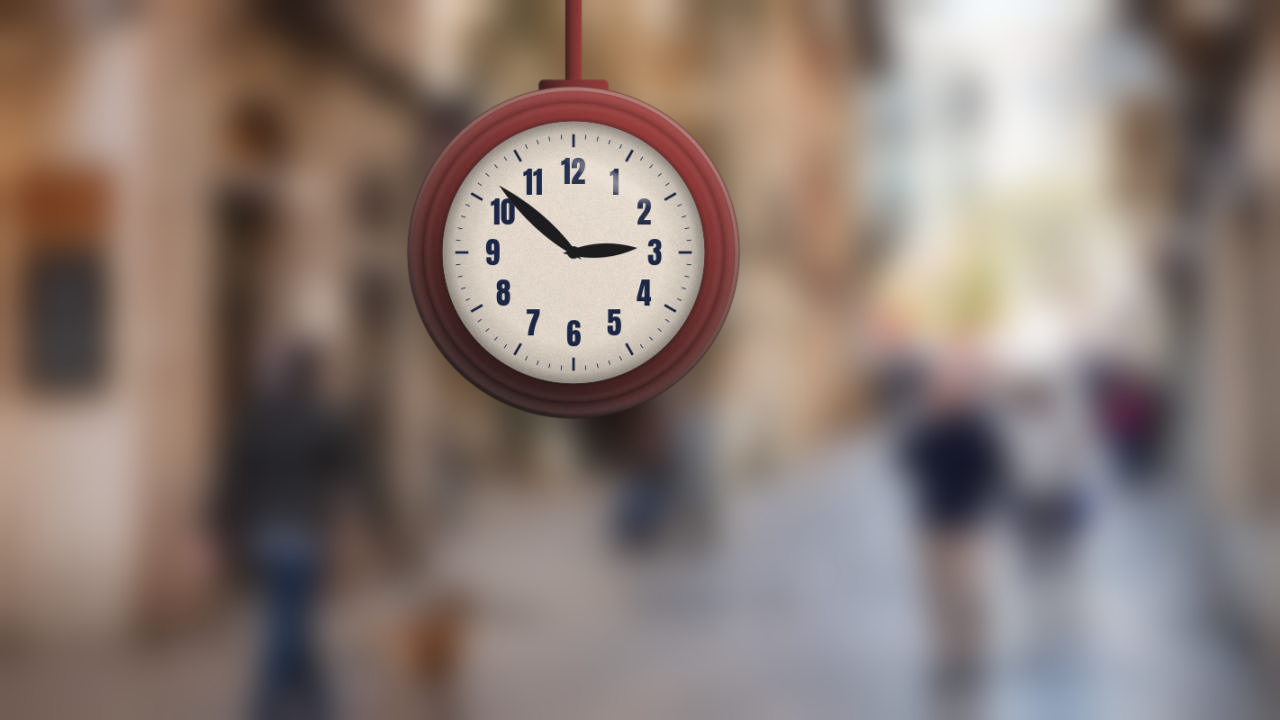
2:52
